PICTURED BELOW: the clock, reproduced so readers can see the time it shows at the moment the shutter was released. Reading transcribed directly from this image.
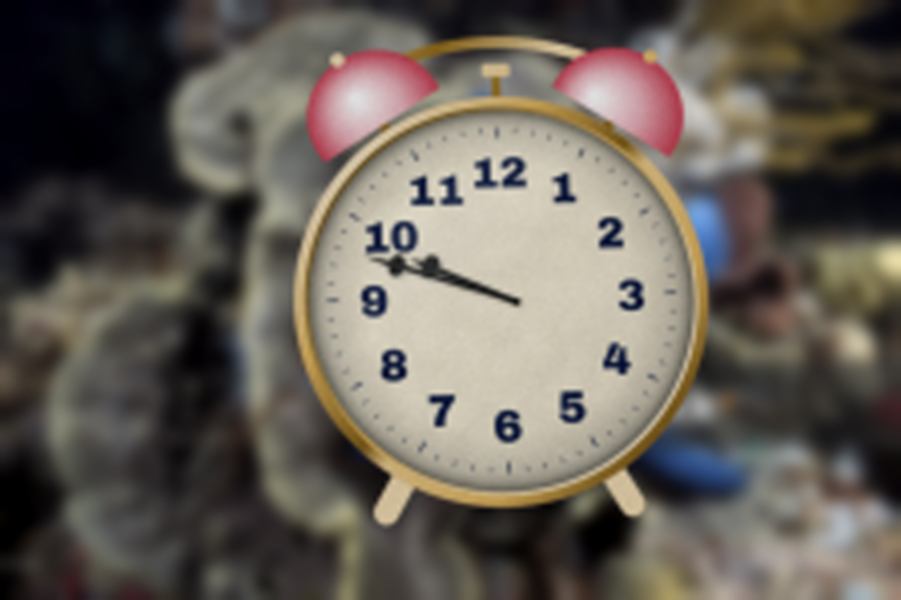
9:48
